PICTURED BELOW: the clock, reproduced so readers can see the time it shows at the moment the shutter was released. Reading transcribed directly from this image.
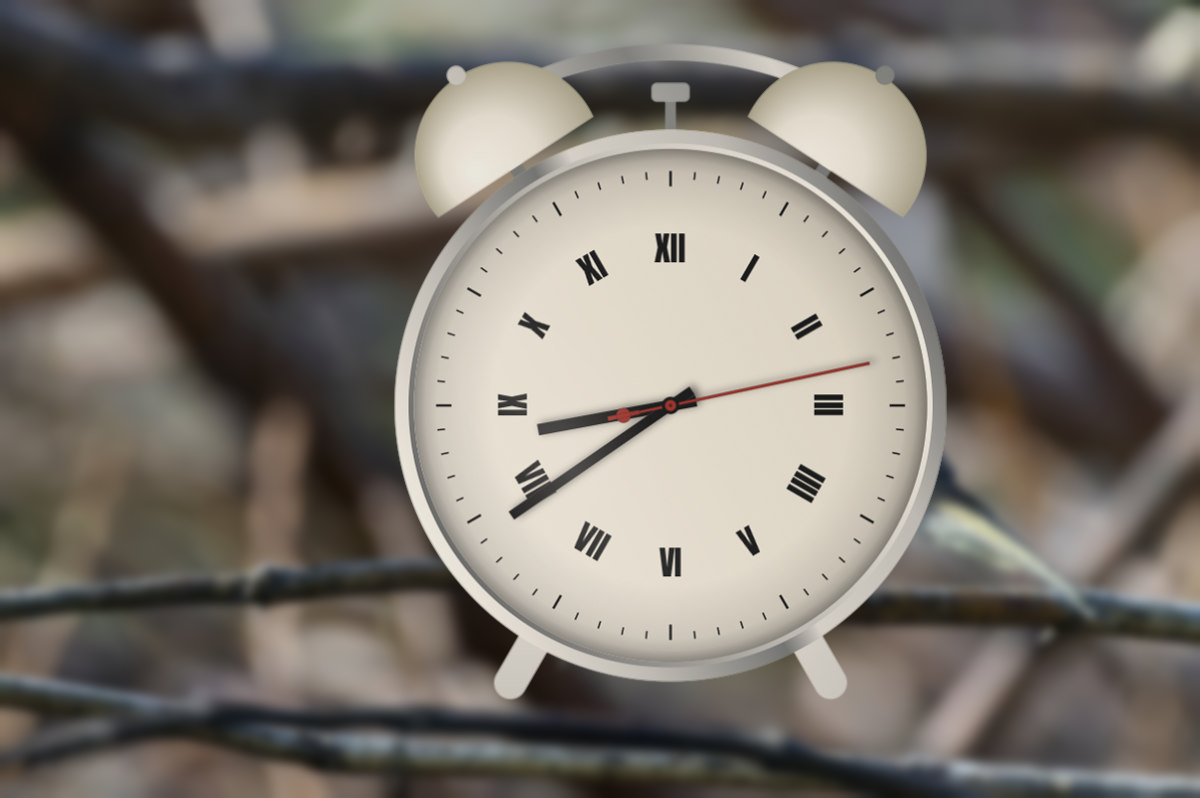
8:39:13
